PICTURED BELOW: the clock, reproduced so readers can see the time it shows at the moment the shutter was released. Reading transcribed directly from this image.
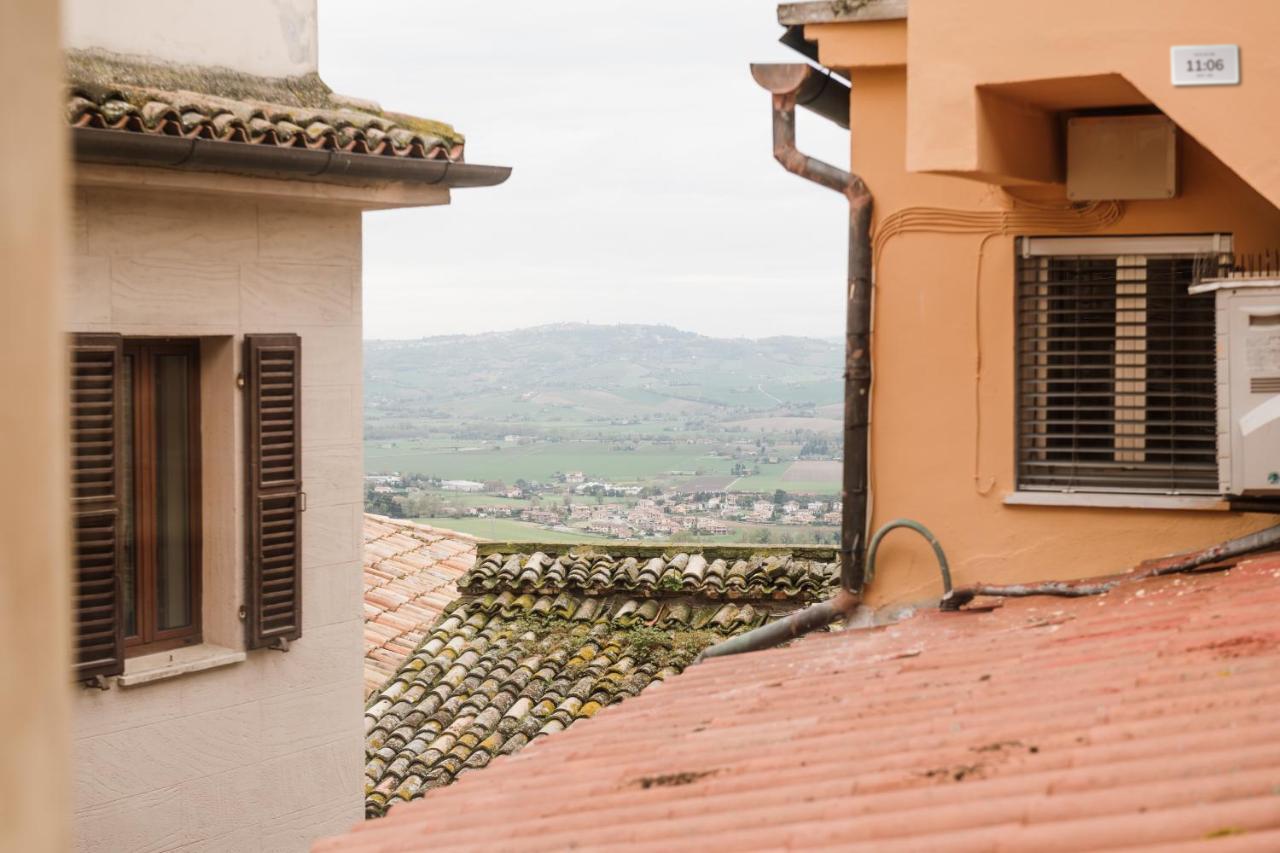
11:06
